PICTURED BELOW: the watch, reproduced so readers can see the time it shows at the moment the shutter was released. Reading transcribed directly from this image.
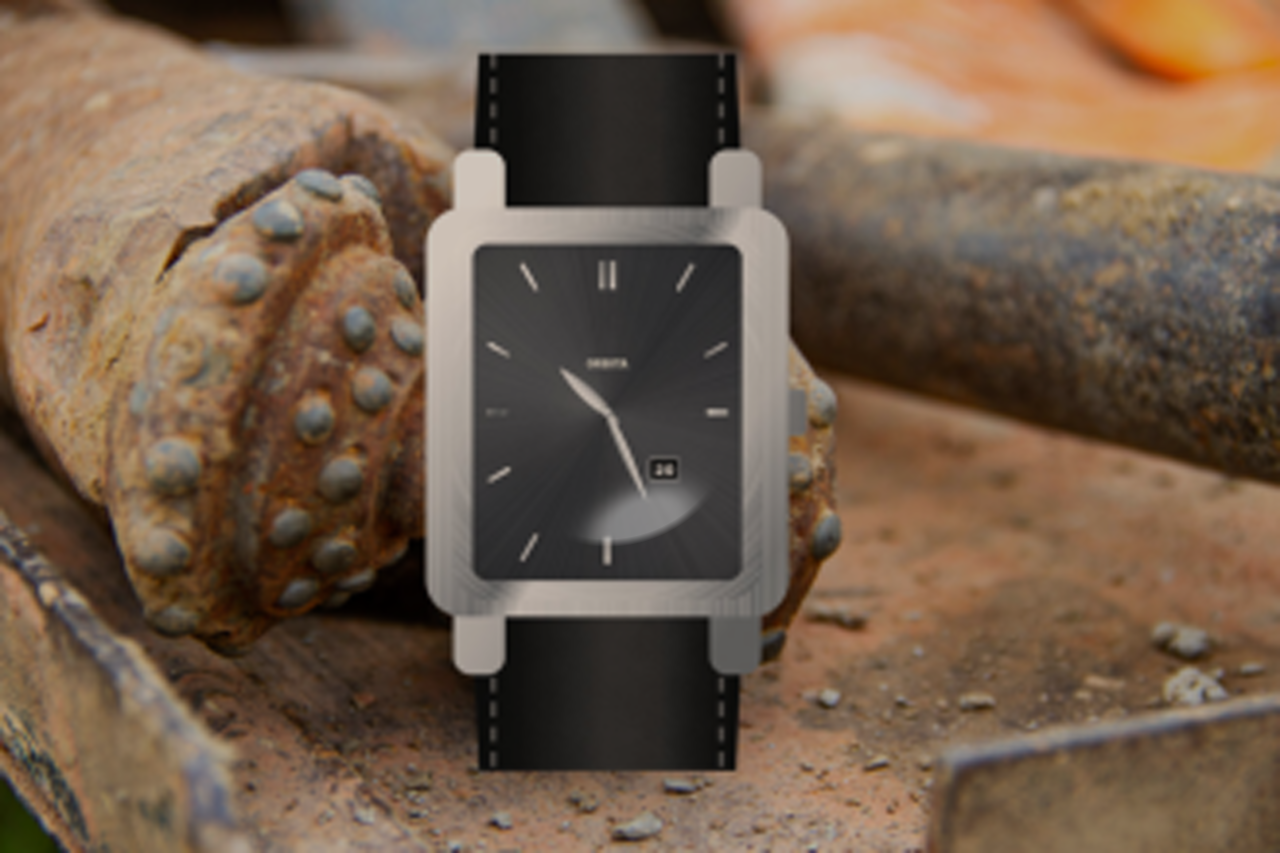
10:26
